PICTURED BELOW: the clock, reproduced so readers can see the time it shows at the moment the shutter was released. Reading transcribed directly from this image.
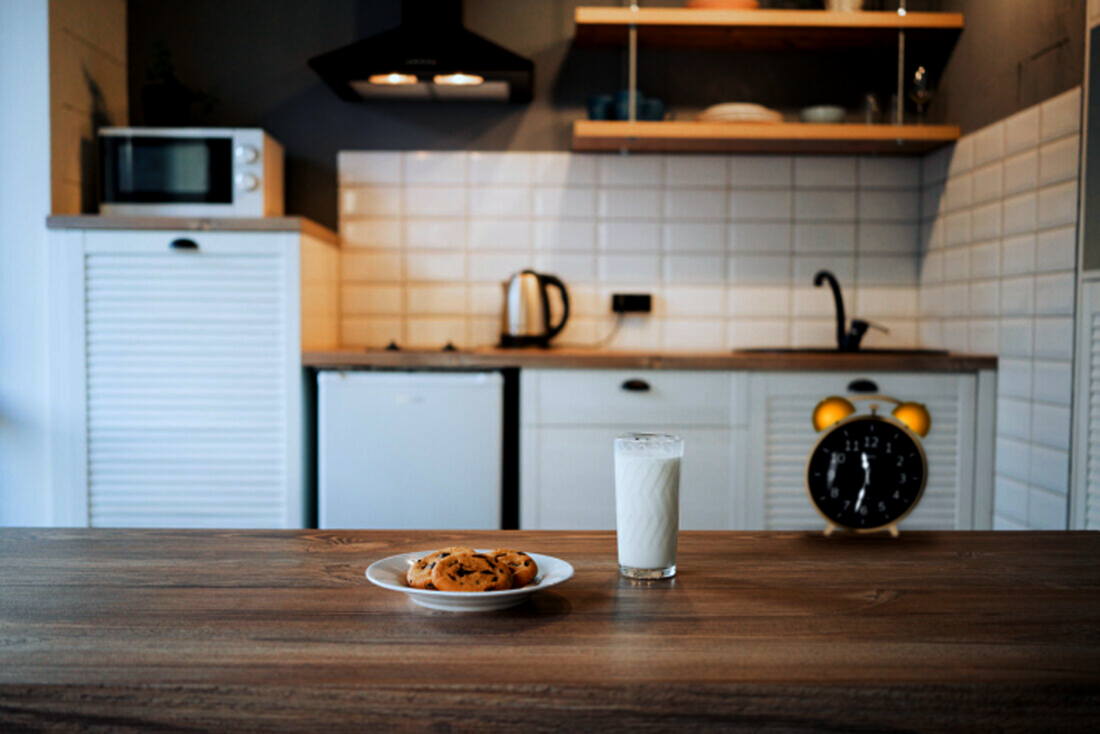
11:32
